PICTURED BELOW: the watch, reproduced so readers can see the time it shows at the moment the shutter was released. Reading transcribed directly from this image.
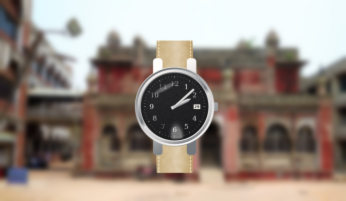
2:08
